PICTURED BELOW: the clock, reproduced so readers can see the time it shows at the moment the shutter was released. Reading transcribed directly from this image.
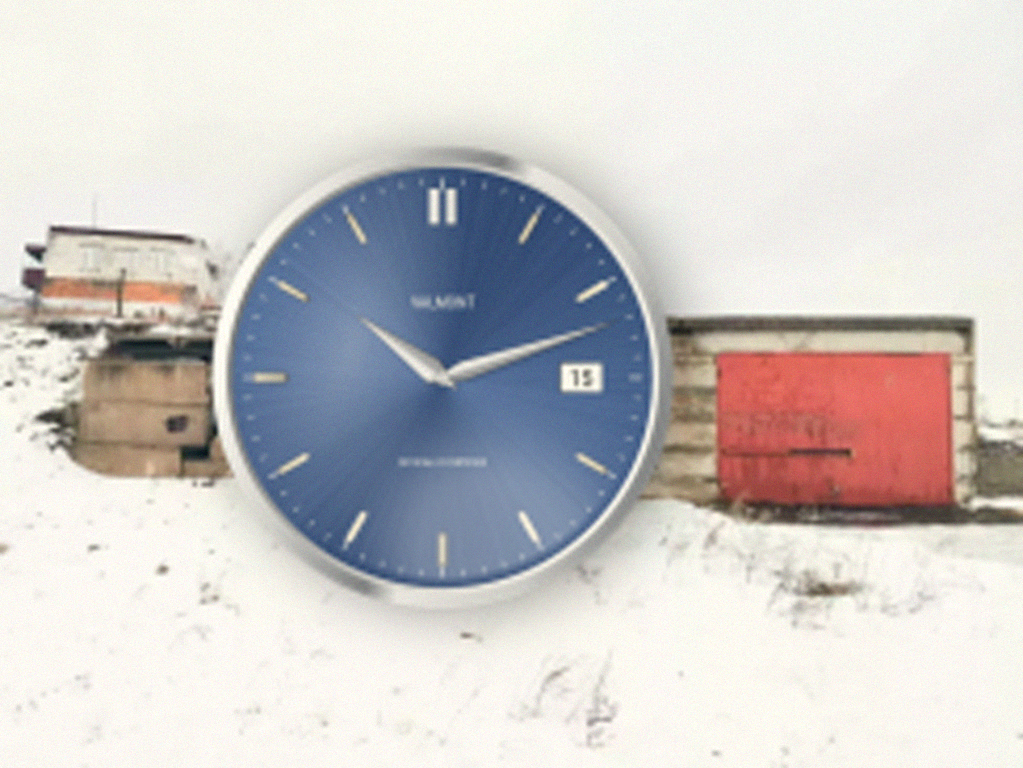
10:12
